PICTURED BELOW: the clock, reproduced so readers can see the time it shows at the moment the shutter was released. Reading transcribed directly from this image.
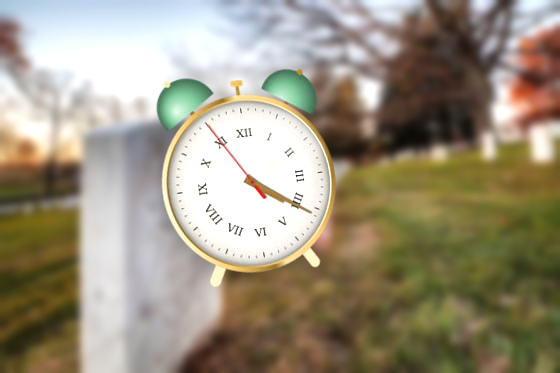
4:20:55
